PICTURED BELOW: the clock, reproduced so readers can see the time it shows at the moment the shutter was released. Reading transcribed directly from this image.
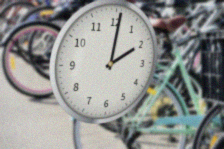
2:01
